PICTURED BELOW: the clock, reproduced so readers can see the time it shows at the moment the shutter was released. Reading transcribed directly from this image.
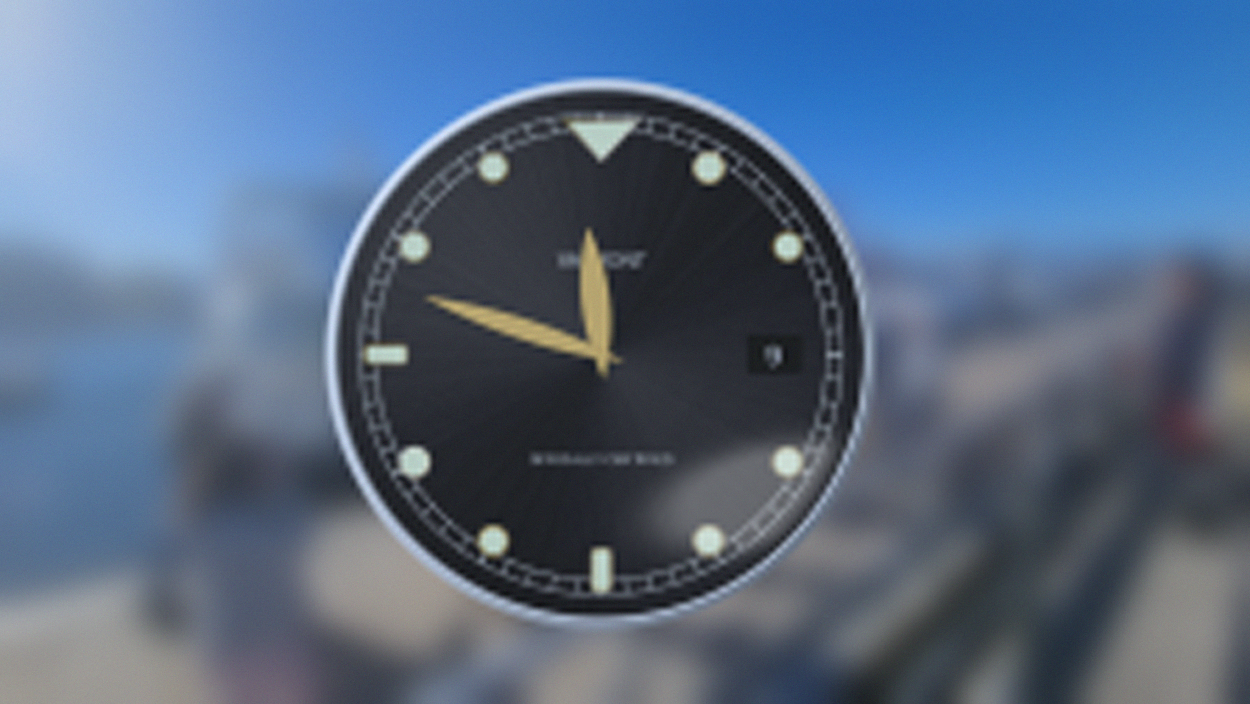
11:48
